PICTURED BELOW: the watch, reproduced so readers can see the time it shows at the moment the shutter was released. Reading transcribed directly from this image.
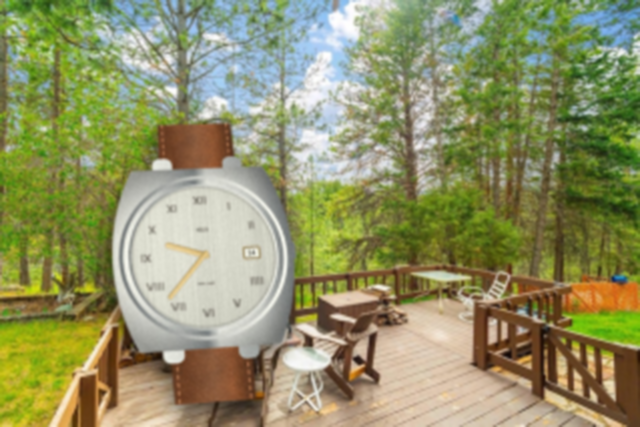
9:37
